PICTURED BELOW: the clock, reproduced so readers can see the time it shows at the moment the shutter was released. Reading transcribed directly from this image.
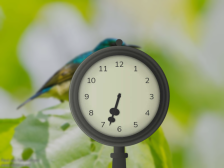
6:33
